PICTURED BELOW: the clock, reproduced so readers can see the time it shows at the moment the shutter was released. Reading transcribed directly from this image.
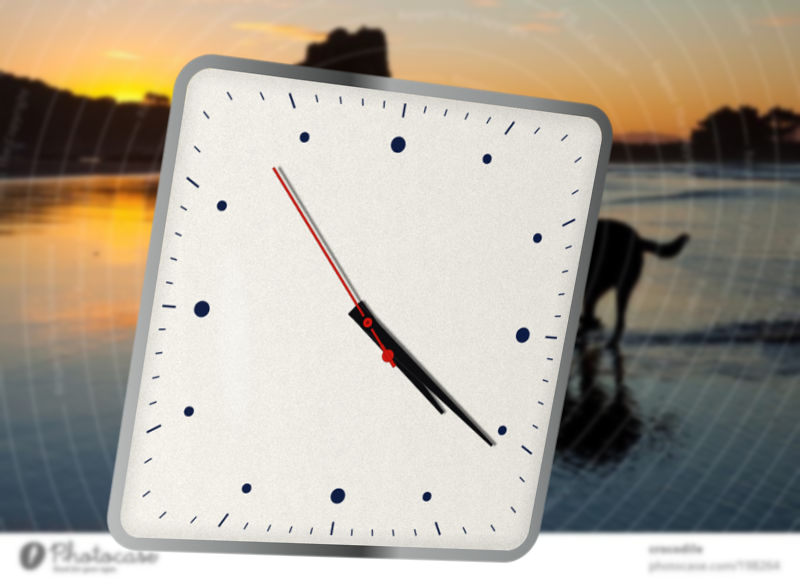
4:20:53
